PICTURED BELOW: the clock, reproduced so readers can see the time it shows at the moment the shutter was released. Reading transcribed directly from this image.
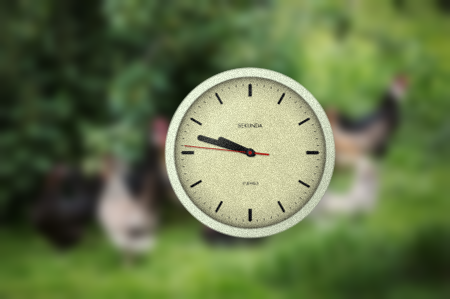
9:47:46
